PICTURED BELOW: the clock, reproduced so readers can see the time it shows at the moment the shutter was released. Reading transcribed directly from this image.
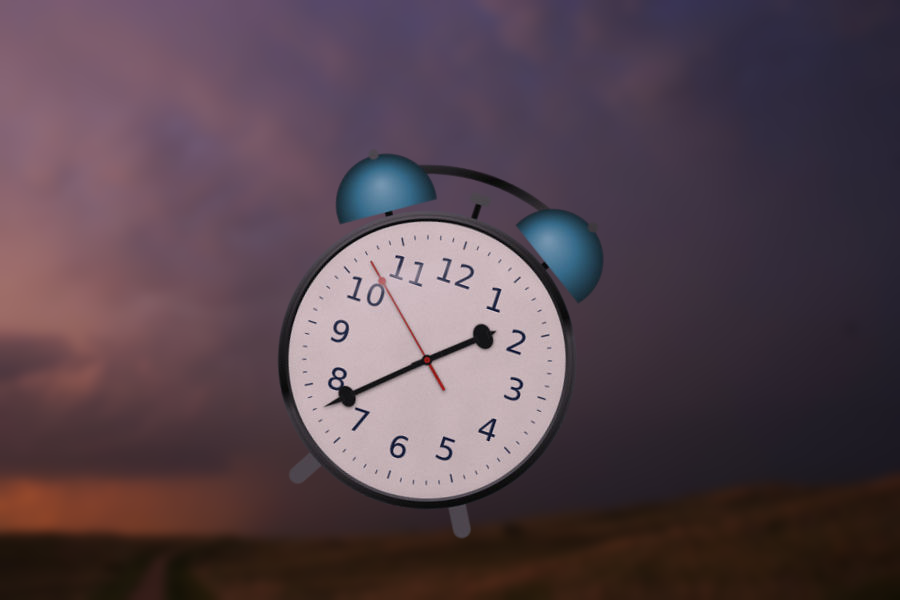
1:37:52
